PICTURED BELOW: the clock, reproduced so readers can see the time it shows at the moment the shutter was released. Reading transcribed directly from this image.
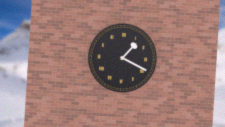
1:19
